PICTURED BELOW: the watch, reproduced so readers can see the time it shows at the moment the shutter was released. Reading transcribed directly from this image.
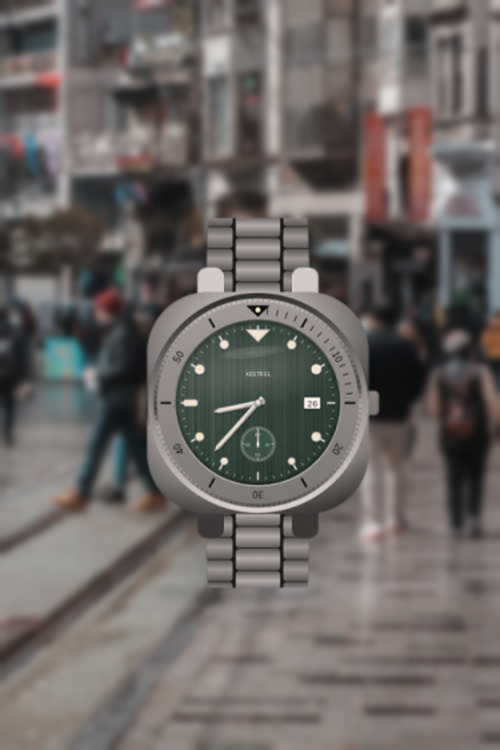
8:37
